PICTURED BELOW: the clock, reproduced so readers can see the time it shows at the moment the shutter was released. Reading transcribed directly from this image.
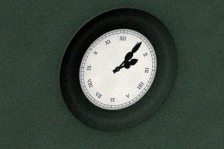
2:06
